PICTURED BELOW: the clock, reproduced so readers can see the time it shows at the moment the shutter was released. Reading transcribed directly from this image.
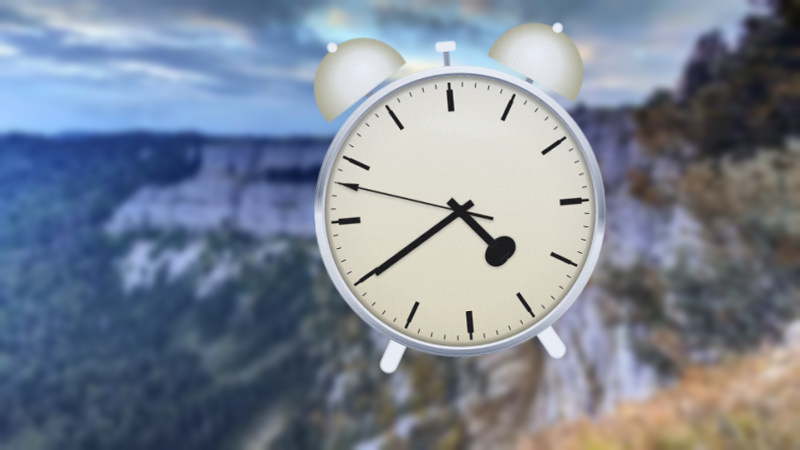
4:39:48
